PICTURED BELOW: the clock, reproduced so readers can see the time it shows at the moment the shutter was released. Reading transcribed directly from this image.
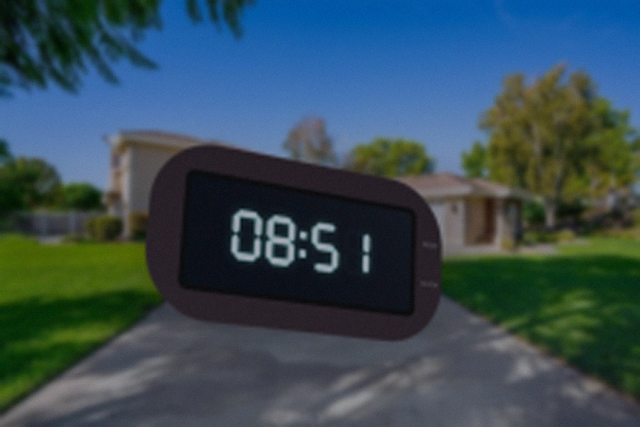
8:51
